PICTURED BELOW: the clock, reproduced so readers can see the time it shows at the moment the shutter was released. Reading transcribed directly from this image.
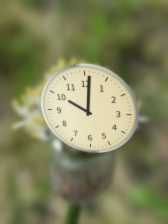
10:01
